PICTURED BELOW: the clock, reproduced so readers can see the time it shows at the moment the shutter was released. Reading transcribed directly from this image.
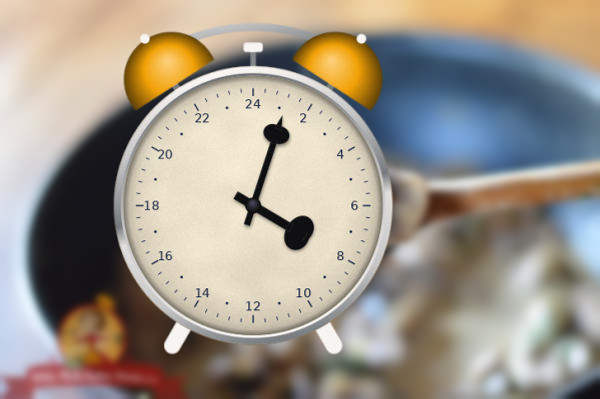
8:03
